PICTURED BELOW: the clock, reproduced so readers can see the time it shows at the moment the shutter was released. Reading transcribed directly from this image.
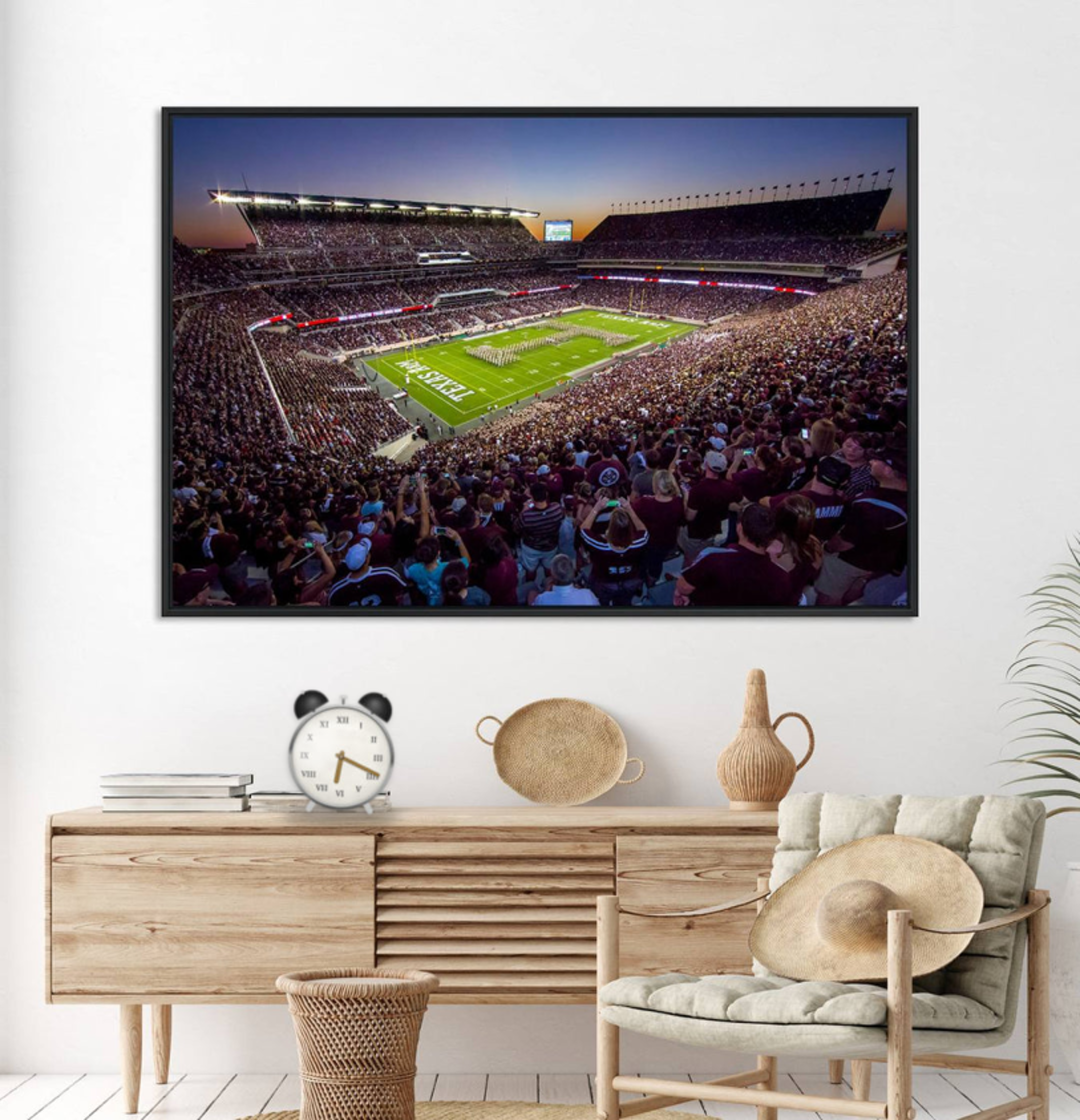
6:19
